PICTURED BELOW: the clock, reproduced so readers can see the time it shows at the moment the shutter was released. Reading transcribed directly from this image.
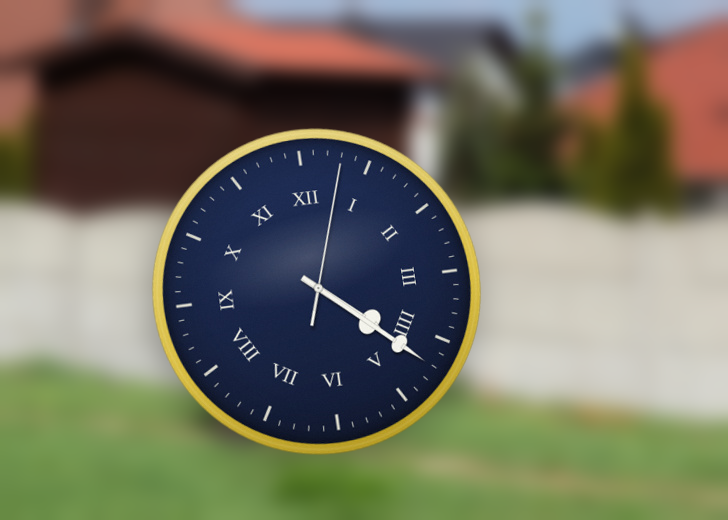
4:22:03
